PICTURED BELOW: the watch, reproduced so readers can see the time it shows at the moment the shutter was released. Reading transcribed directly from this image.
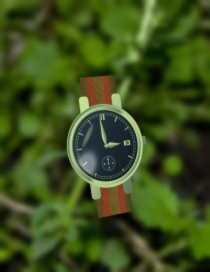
2:59
